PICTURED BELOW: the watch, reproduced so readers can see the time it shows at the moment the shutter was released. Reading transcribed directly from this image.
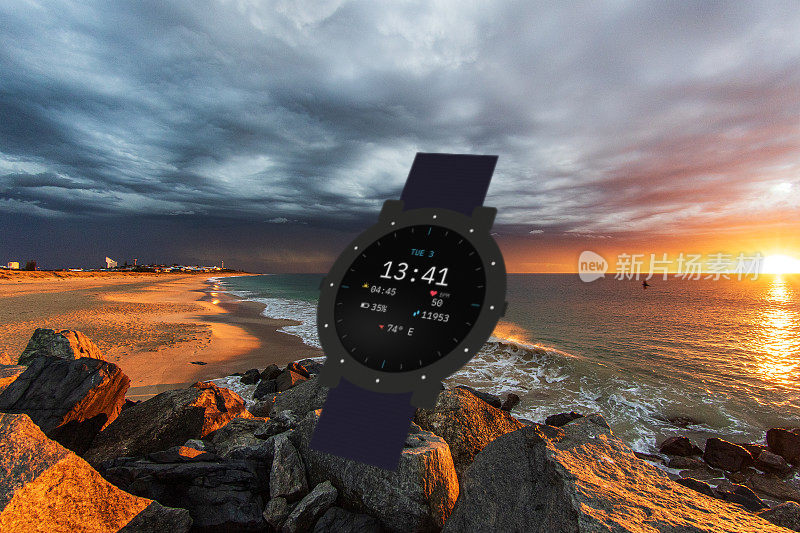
13:41
